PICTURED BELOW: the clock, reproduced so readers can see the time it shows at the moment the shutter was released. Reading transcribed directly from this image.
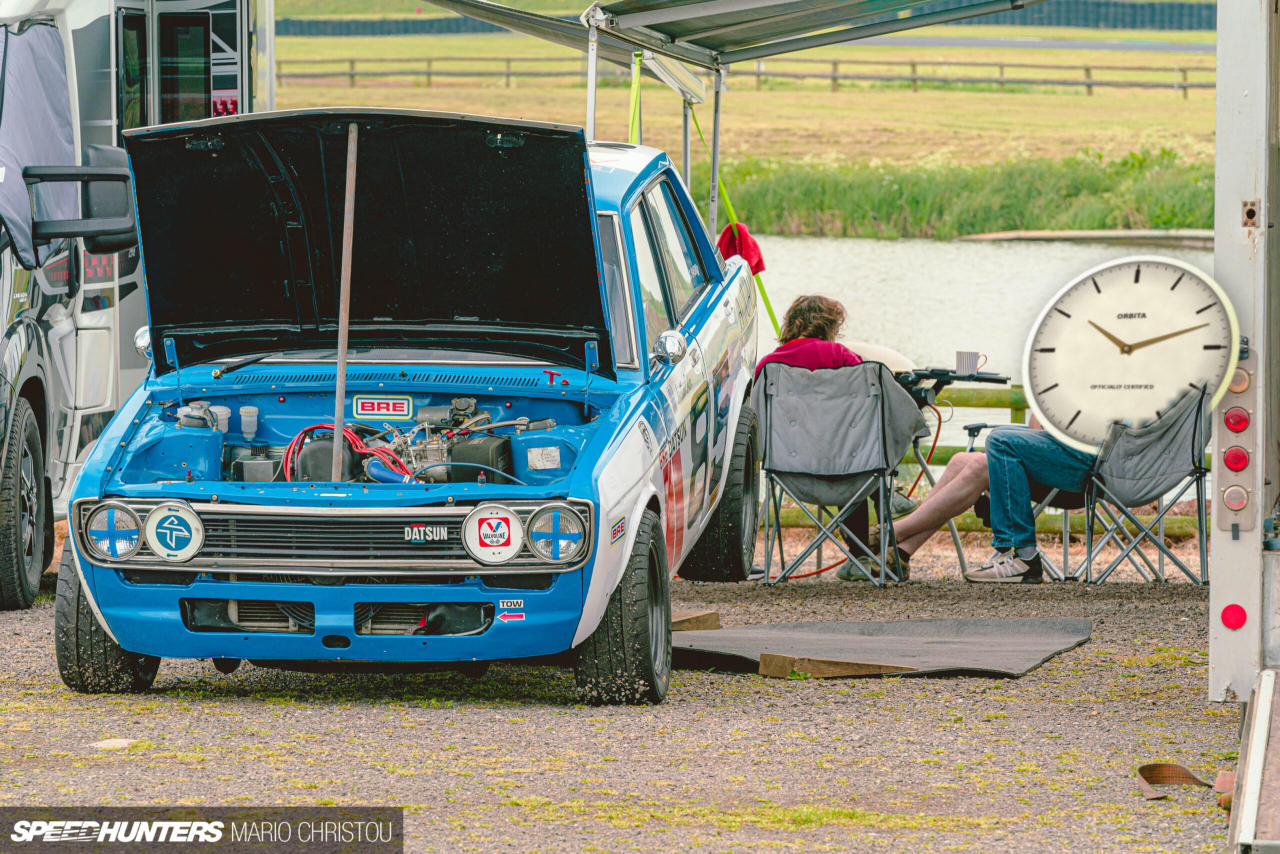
10:12
